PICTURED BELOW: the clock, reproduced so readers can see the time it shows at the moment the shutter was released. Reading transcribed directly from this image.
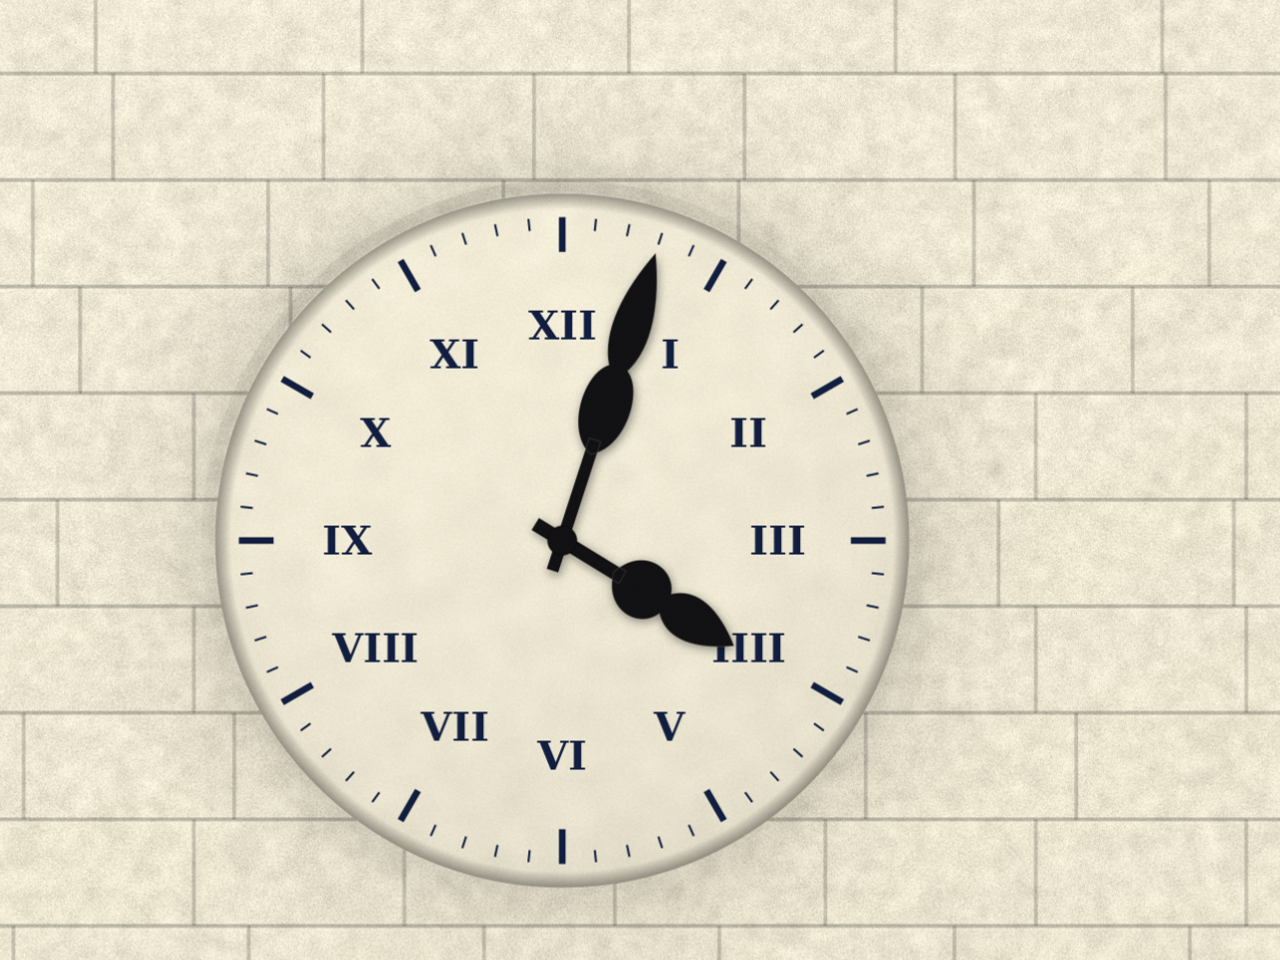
4:03
